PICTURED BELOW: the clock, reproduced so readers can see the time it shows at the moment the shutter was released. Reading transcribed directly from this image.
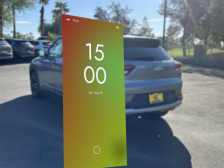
15:00
